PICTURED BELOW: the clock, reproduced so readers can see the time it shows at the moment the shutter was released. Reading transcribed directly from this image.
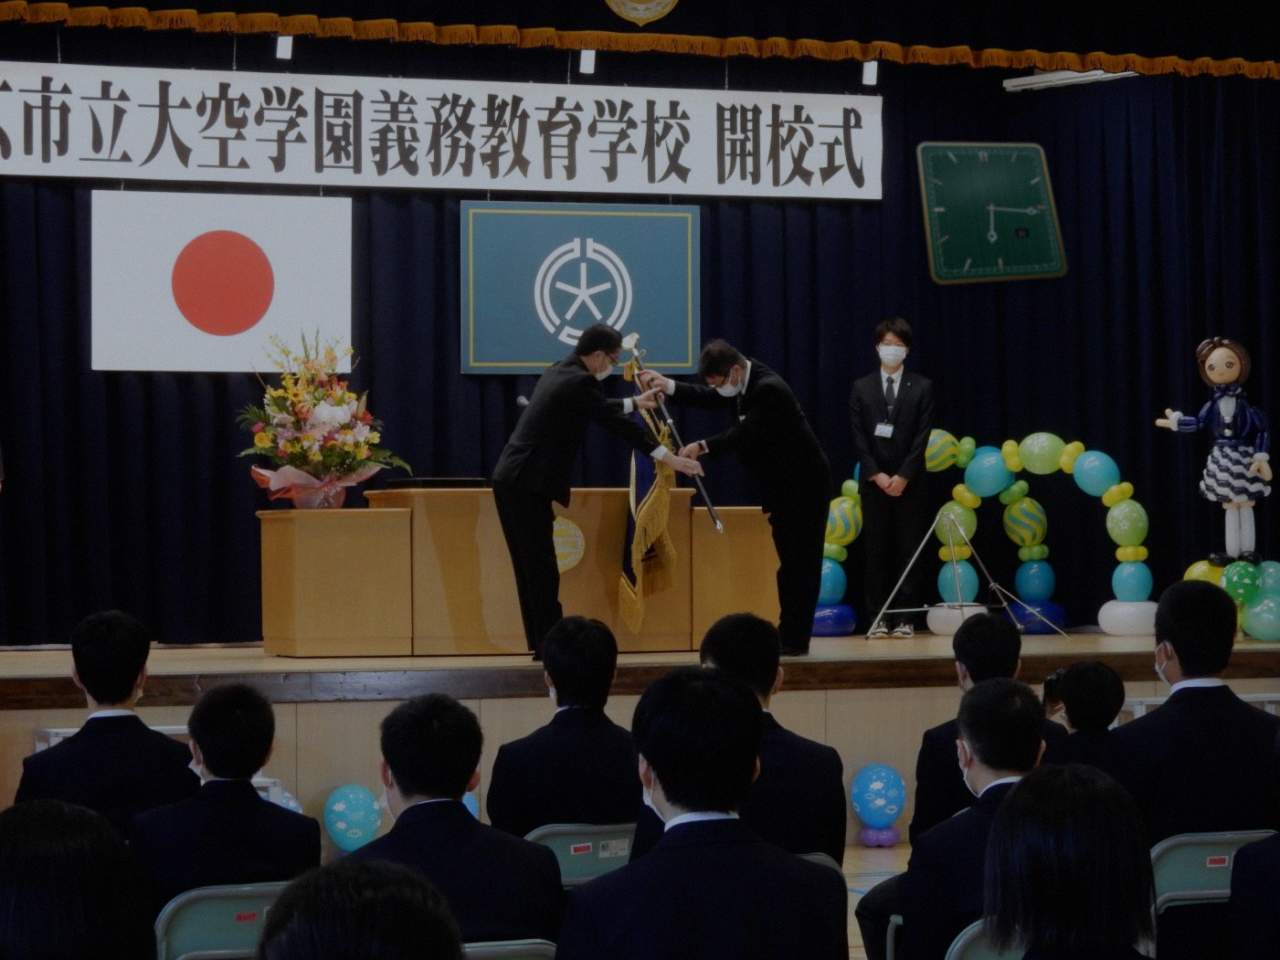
6:16
